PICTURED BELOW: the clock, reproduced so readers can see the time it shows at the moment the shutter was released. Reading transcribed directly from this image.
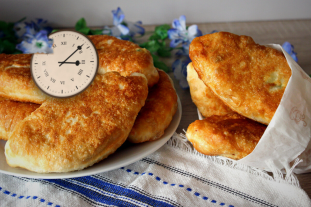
3:08
